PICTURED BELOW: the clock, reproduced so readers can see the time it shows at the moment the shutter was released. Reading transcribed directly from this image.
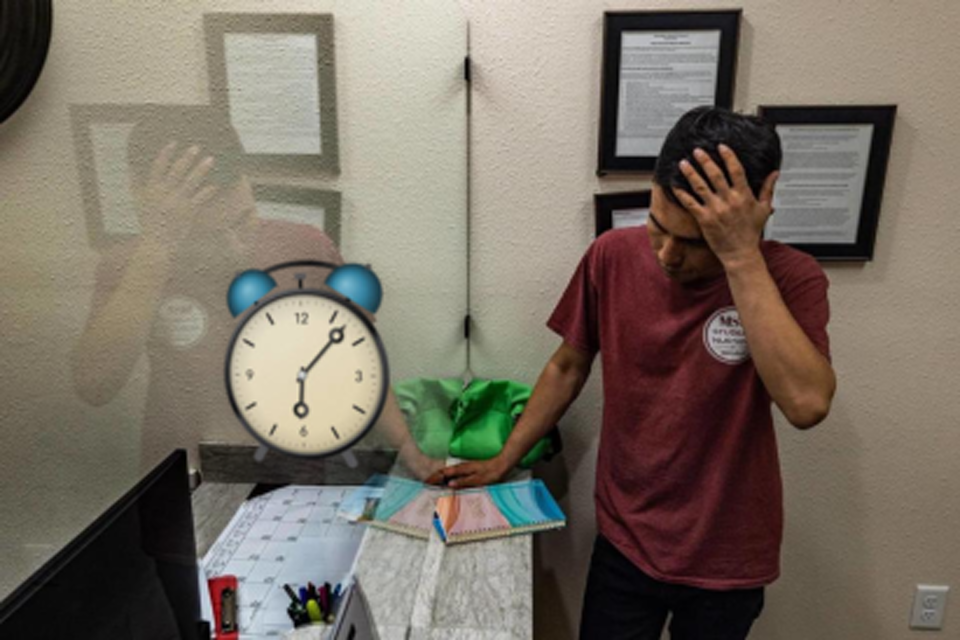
6:07
